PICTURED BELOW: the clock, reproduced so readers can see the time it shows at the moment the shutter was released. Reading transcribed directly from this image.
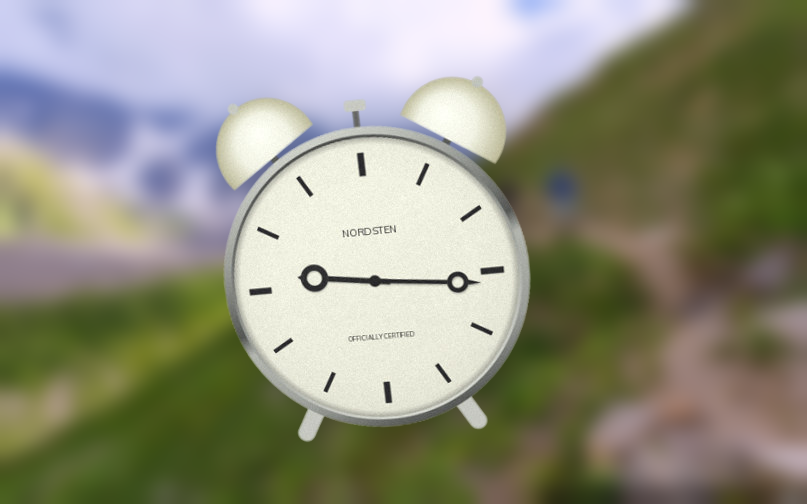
9:16
